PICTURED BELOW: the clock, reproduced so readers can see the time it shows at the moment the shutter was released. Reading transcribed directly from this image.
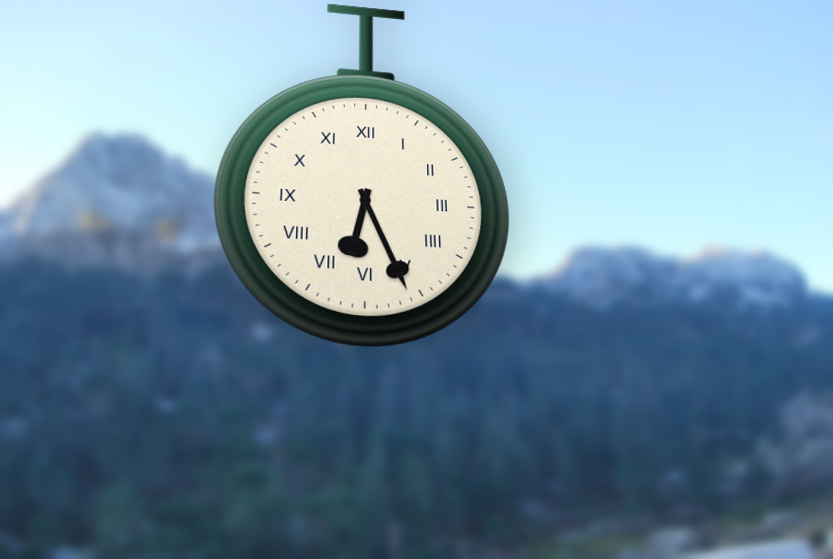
6:26
